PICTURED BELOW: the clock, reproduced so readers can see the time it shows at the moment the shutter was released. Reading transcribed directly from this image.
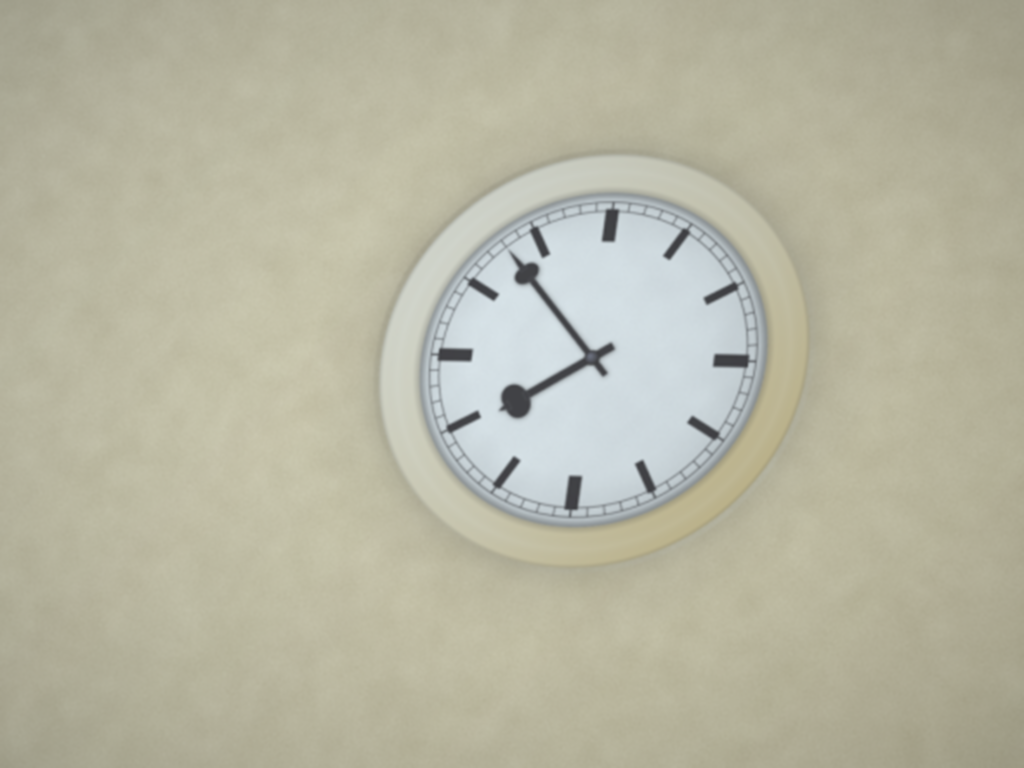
7:53
